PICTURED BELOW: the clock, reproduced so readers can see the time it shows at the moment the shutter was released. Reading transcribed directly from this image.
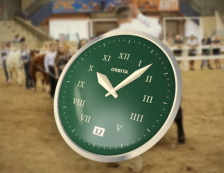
10:07
